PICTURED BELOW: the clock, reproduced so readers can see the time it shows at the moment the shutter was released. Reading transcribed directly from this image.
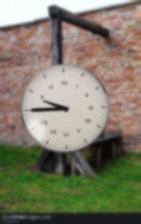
9:45
